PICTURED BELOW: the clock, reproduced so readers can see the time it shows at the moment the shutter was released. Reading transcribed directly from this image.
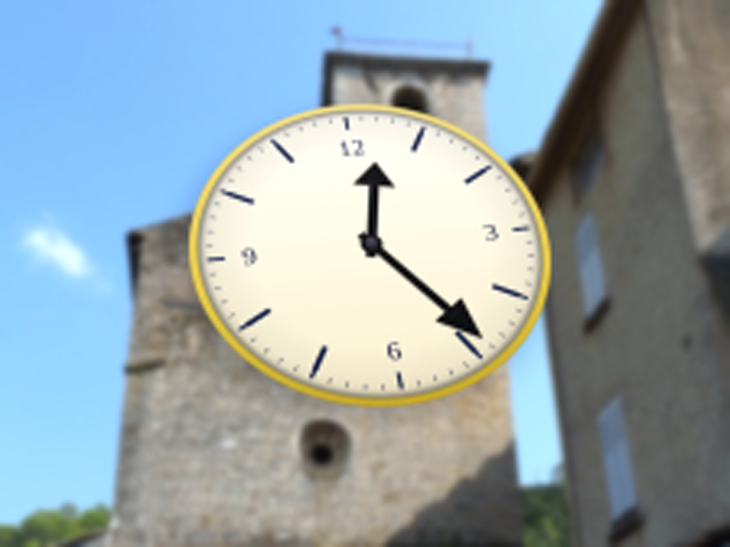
12:24
